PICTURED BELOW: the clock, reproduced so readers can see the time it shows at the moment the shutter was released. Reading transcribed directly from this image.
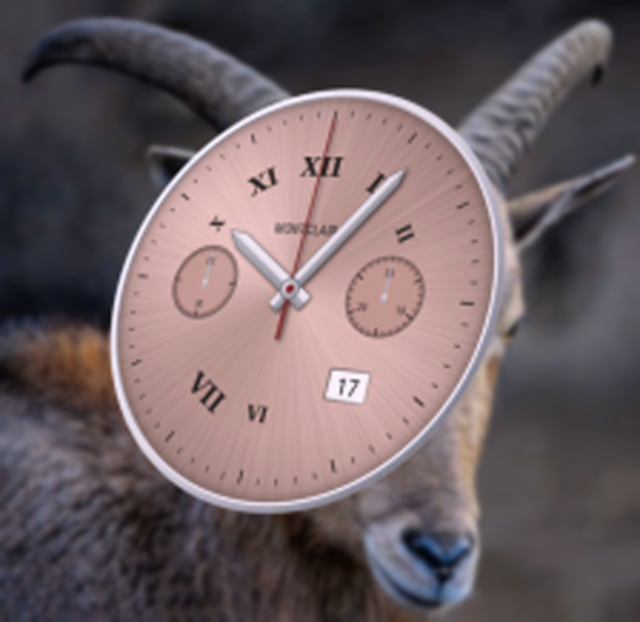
10:06
